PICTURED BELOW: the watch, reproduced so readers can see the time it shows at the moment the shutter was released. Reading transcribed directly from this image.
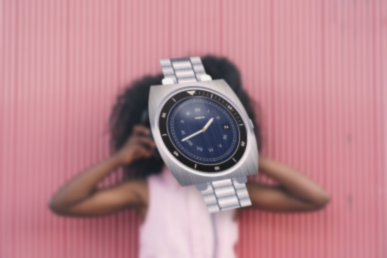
1:42
